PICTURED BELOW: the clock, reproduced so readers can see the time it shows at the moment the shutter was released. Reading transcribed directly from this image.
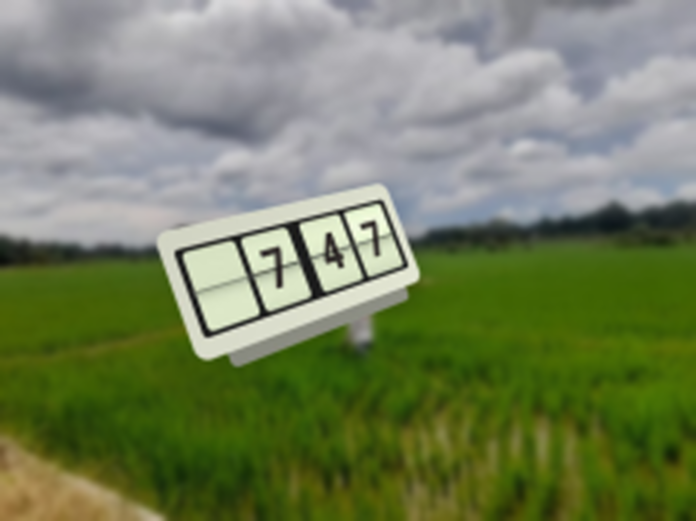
7:47
